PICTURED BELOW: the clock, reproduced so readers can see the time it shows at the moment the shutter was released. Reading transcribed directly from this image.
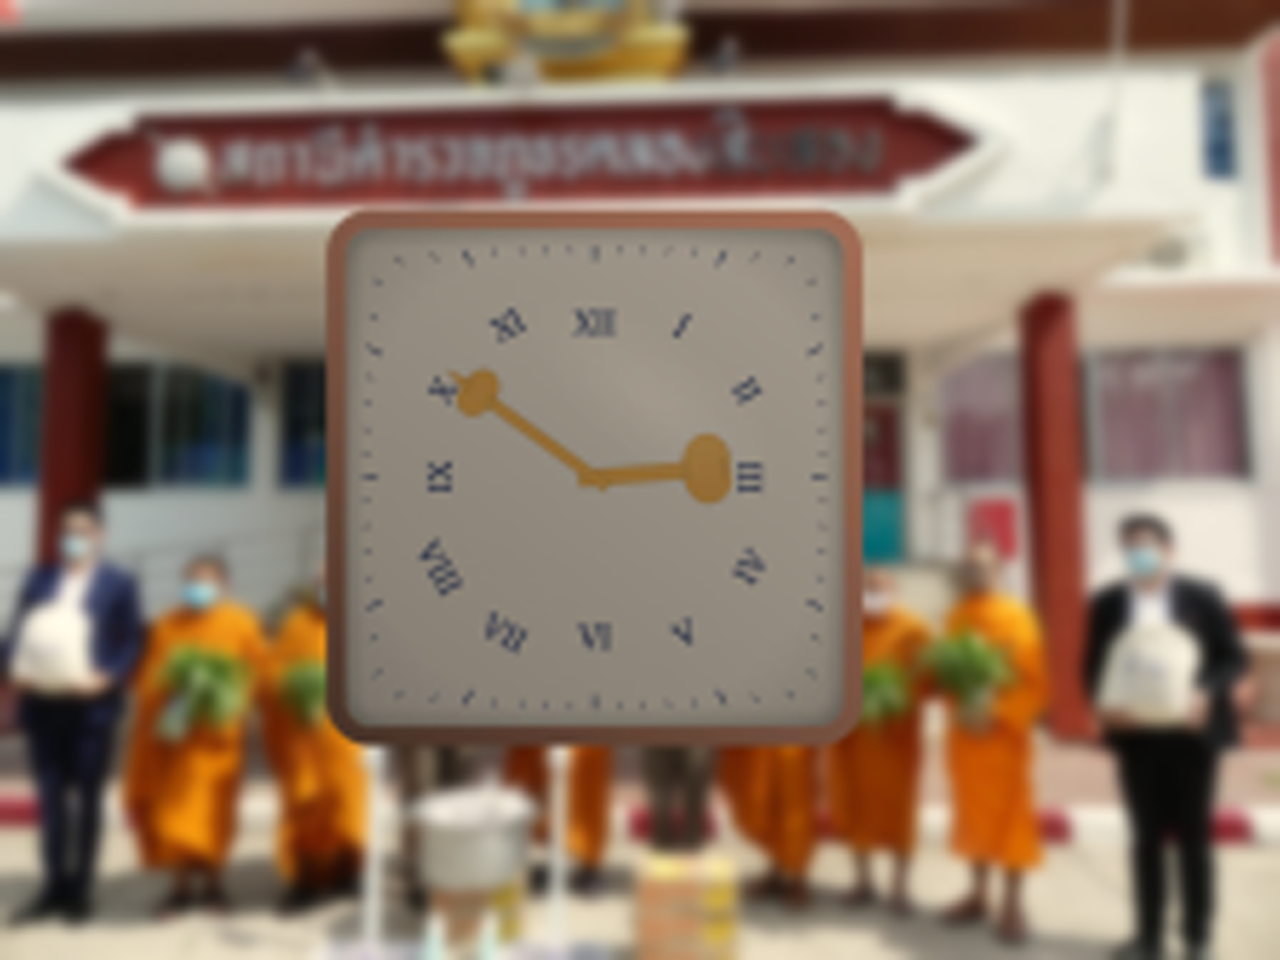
2:51
